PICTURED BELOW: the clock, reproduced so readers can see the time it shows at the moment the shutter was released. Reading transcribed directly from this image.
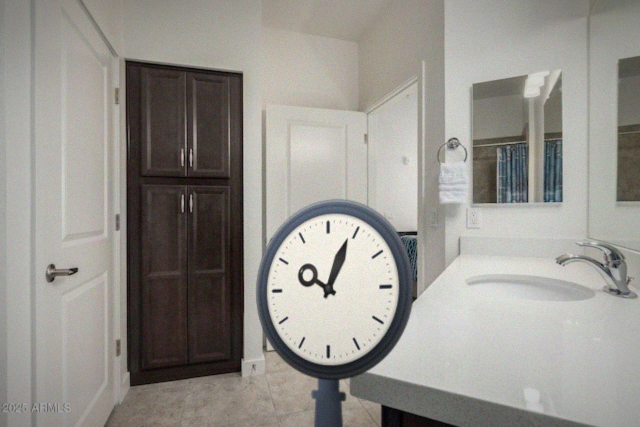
10:04
